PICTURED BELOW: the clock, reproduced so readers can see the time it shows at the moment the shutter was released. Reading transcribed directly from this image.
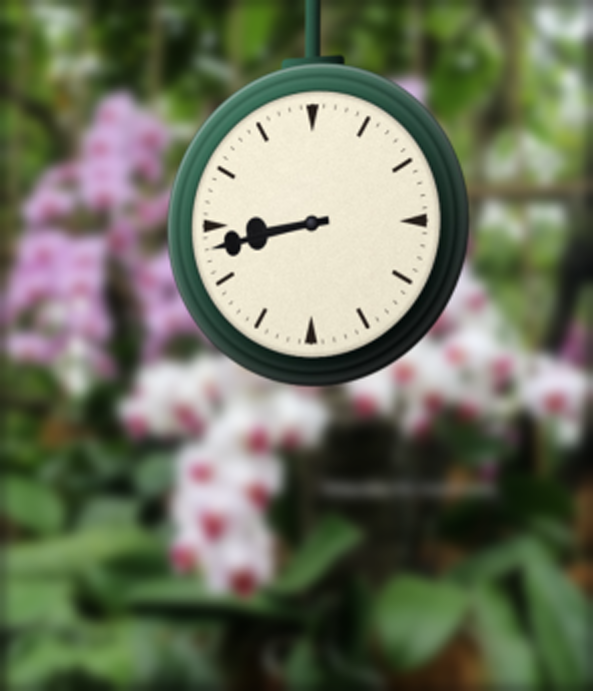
8:43
